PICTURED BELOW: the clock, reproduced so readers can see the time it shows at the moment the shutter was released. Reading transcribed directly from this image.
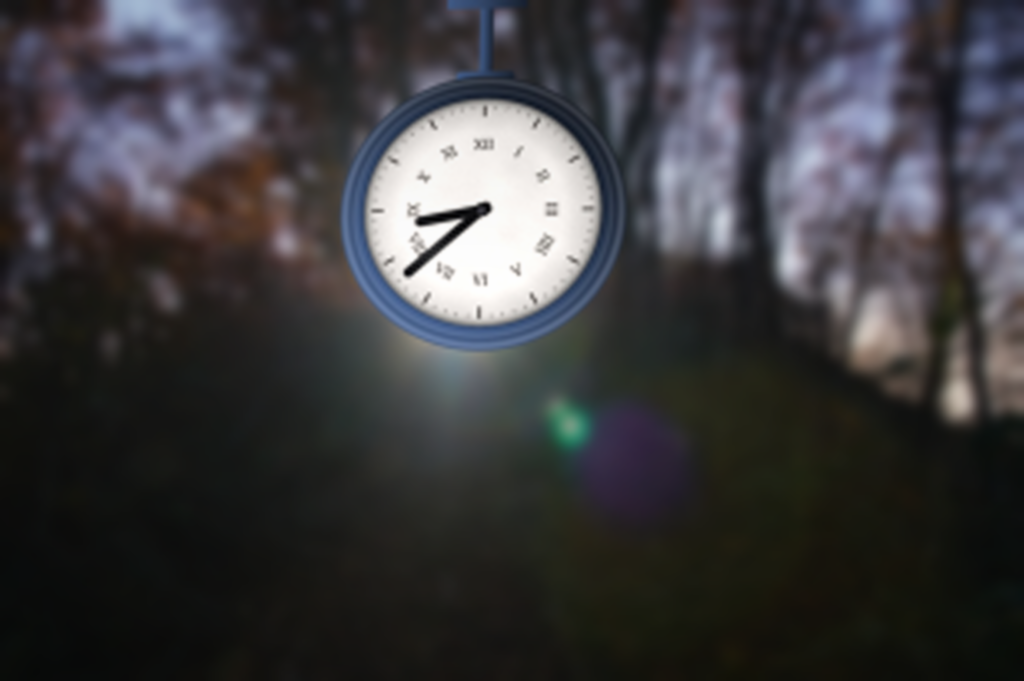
8:38
